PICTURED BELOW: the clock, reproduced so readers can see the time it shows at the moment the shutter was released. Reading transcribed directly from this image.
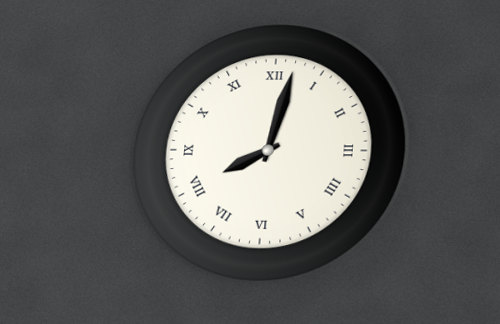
8:02
